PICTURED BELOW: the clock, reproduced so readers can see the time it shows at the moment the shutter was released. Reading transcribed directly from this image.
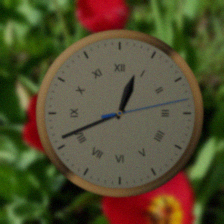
12:41:13
